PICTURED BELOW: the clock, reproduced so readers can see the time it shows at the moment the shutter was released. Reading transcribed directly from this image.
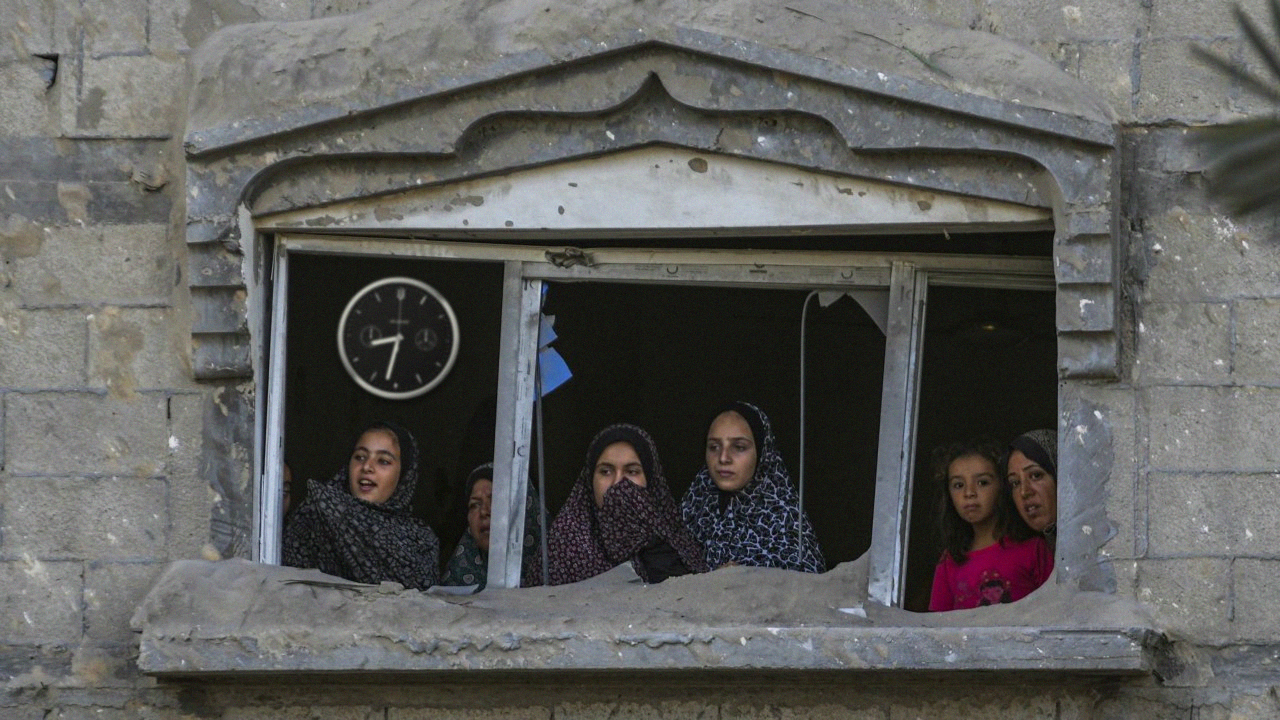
8:32
